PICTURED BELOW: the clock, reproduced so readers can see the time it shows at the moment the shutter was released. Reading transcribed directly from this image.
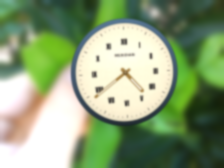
4:39
